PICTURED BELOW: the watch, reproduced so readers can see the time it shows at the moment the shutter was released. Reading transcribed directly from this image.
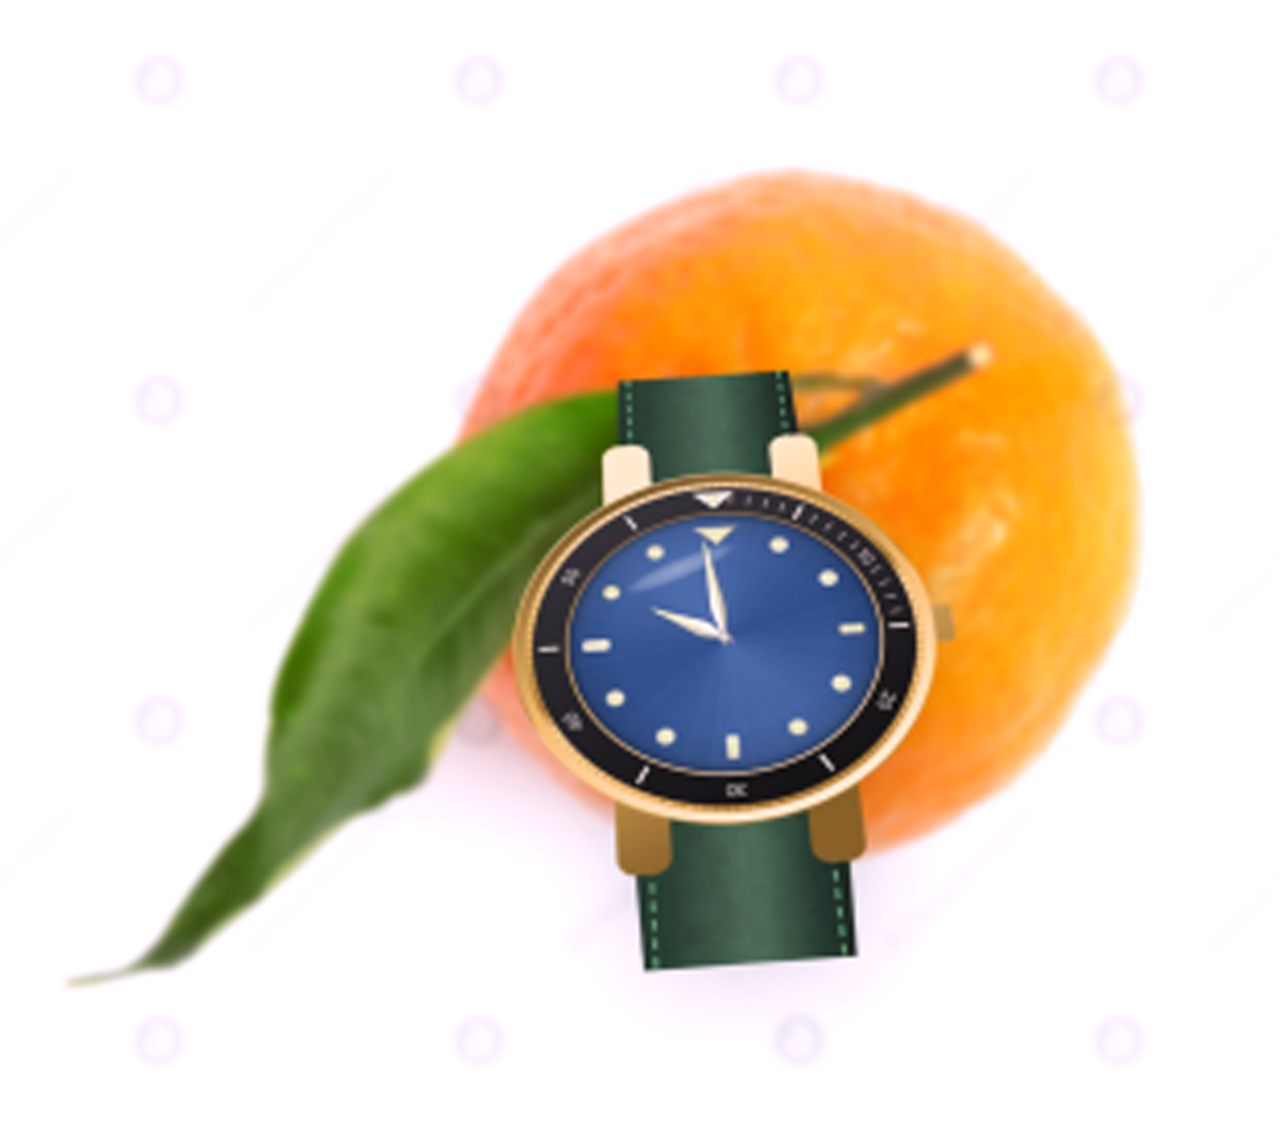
9:59
